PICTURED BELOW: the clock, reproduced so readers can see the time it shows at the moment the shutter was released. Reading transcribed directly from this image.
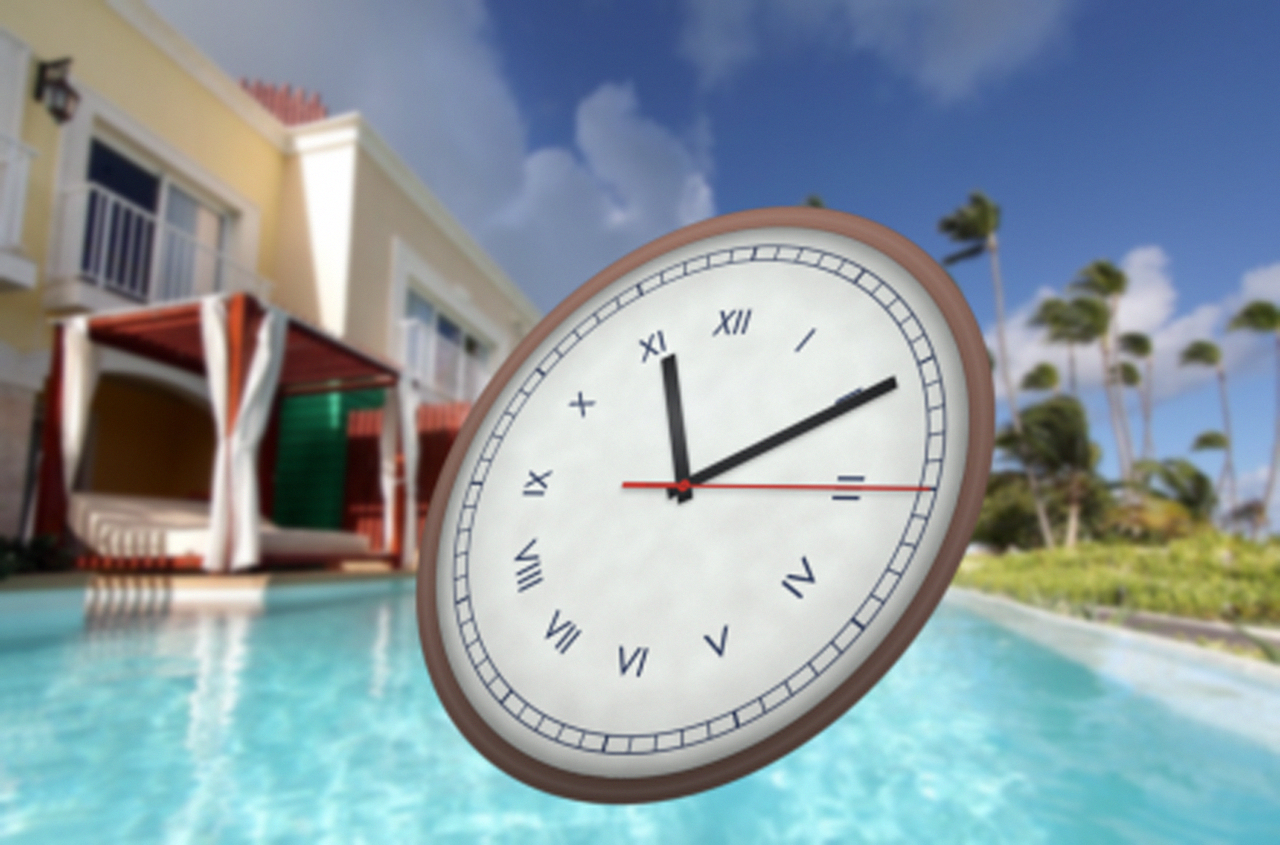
11:10:15
